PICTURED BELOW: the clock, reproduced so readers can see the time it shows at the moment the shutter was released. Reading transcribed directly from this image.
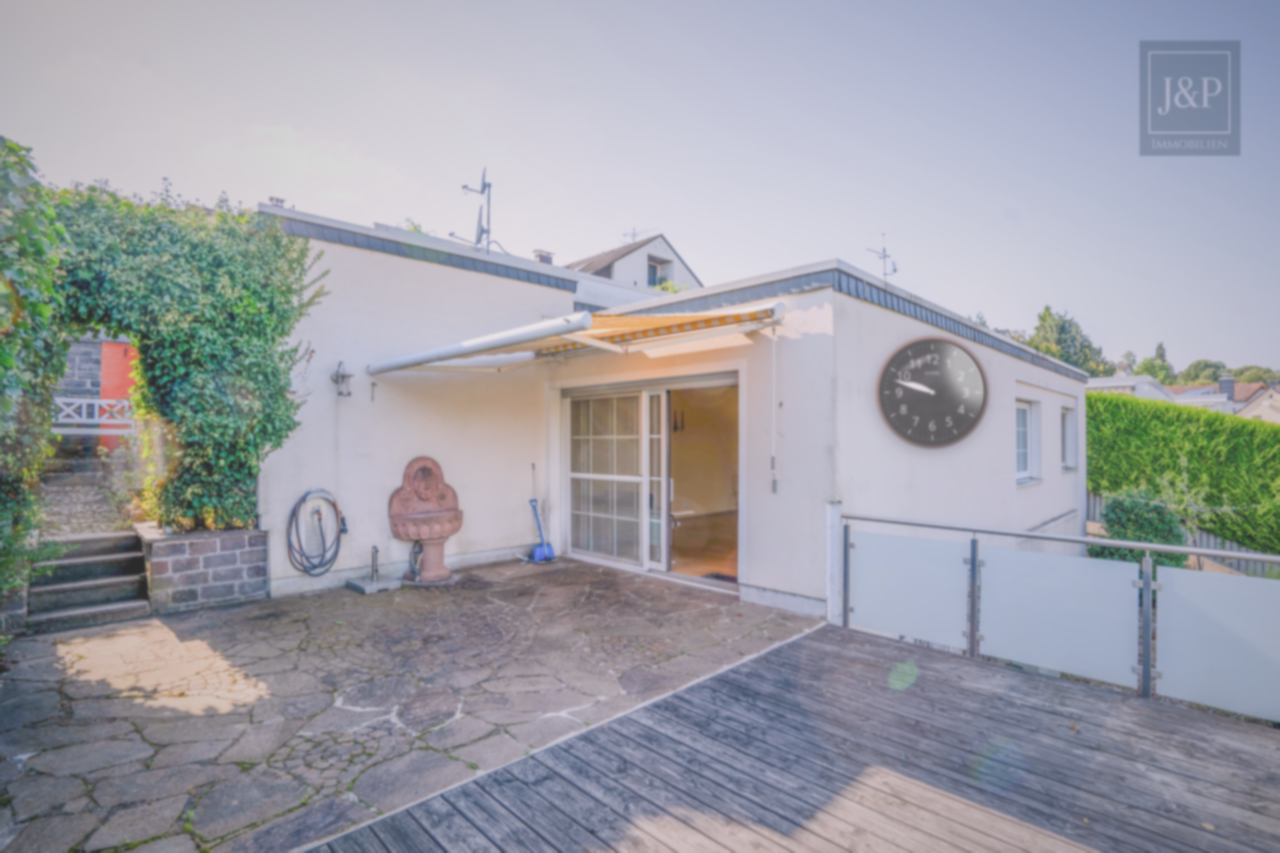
9:48
